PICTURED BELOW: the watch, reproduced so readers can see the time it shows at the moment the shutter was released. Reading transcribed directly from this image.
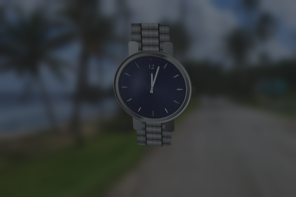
12:03
